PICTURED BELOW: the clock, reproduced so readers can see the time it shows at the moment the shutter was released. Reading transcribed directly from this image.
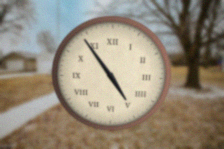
4:54
